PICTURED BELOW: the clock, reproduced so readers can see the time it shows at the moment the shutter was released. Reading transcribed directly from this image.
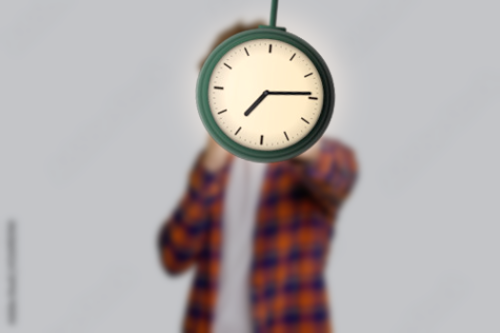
7:14
